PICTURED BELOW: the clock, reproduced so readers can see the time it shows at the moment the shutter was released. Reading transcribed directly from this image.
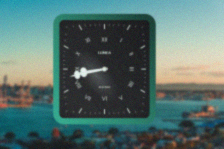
8:43
